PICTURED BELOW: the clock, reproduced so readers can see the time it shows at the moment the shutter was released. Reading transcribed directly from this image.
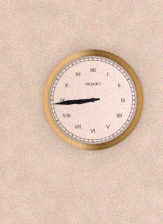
8:44
